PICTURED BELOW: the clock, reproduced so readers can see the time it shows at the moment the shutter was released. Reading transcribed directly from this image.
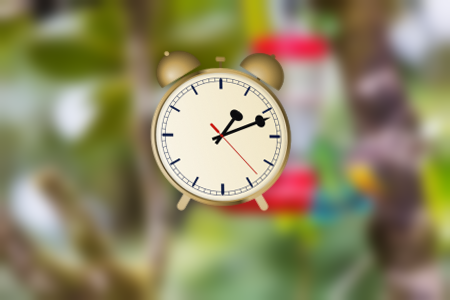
1:11:23
